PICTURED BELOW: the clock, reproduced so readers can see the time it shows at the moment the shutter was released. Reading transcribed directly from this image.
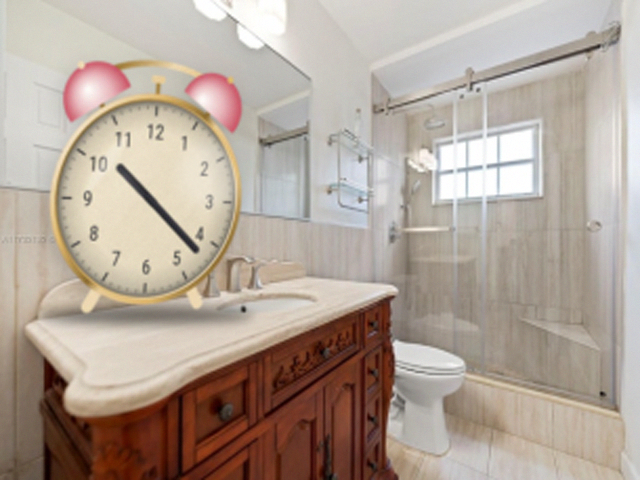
10:22
